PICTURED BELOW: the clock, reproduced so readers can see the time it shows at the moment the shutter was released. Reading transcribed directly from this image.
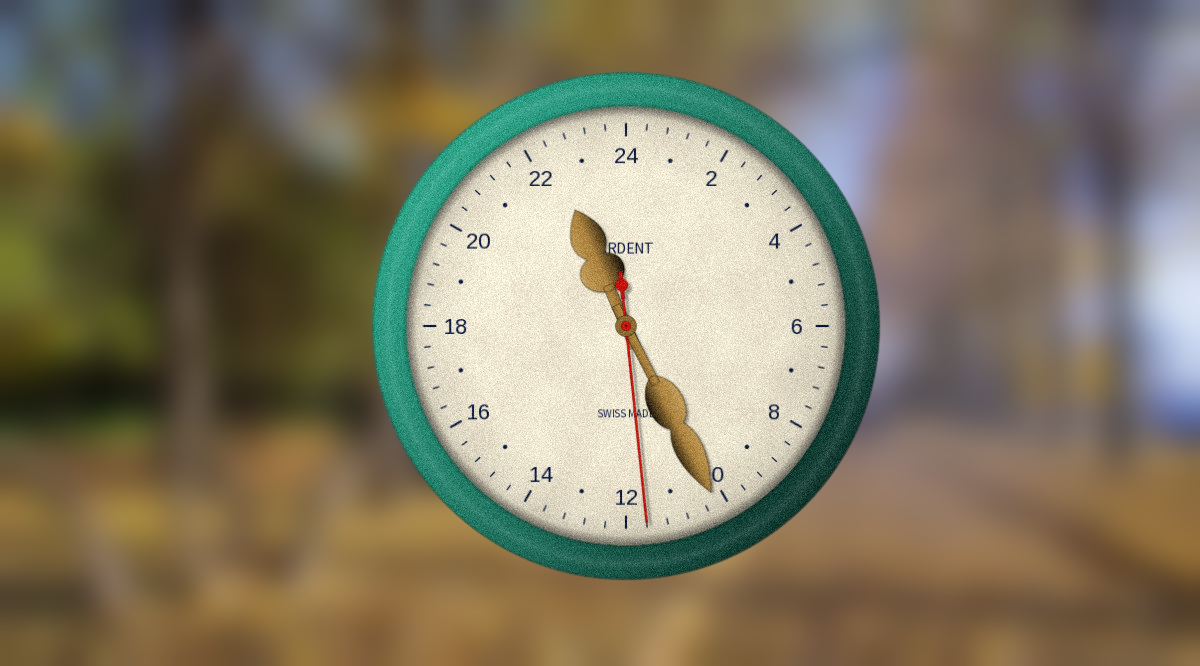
22:25:29
